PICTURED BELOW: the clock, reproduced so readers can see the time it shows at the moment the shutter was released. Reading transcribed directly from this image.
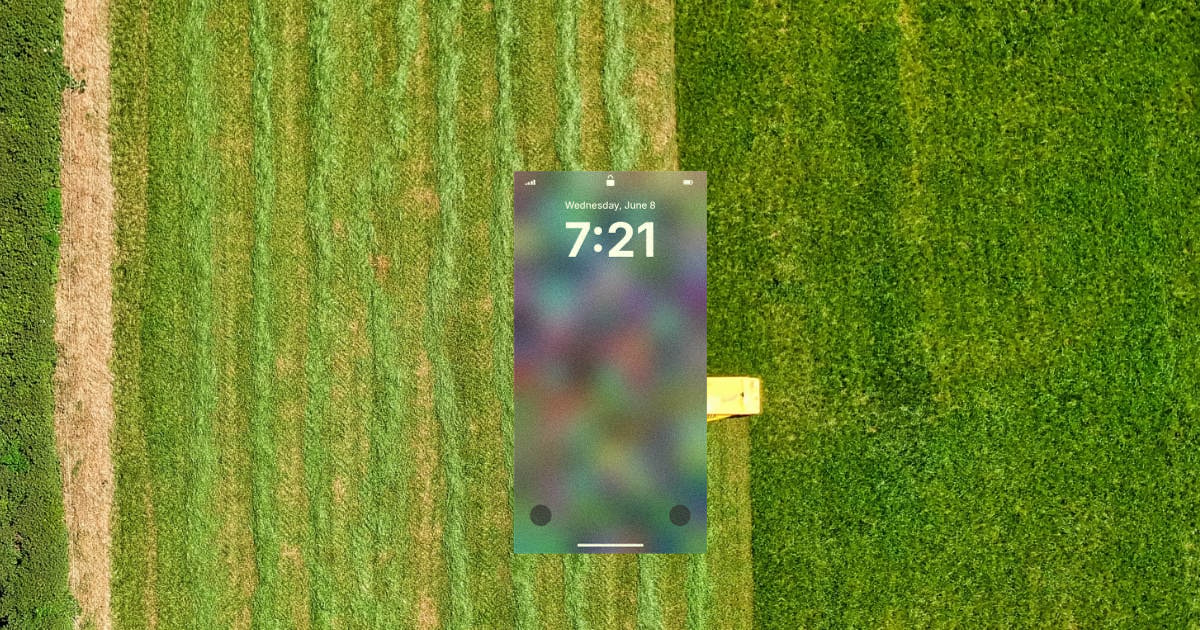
7:21
